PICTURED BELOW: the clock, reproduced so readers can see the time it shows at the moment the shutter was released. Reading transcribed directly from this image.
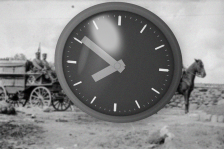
7:51
